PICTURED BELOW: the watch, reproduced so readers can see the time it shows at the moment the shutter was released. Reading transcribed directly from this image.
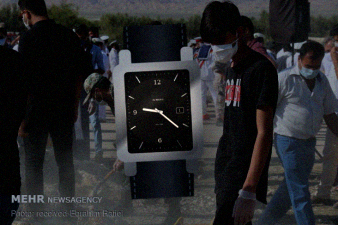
9:22
